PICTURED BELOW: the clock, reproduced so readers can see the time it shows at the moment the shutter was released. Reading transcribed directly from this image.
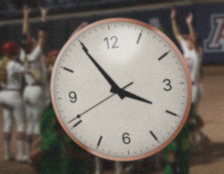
3:54:41
